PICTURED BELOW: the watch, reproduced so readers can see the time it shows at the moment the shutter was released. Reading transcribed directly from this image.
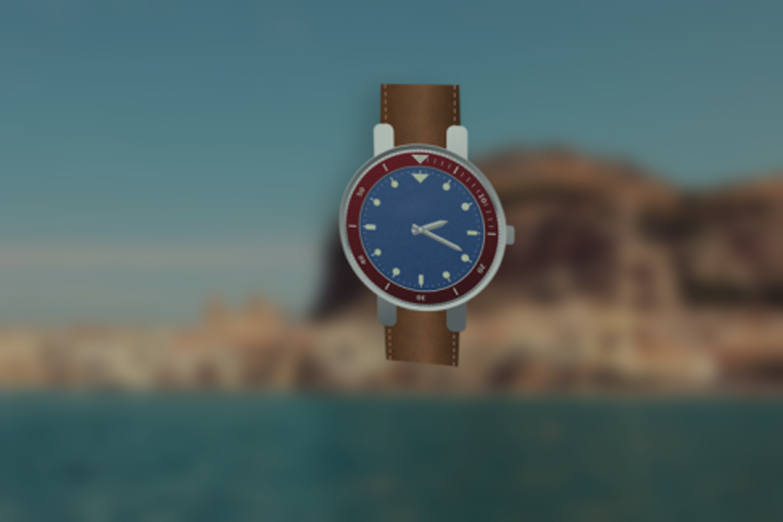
2:19
